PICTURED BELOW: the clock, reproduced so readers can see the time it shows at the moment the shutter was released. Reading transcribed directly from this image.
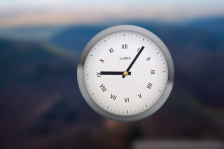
9:06
